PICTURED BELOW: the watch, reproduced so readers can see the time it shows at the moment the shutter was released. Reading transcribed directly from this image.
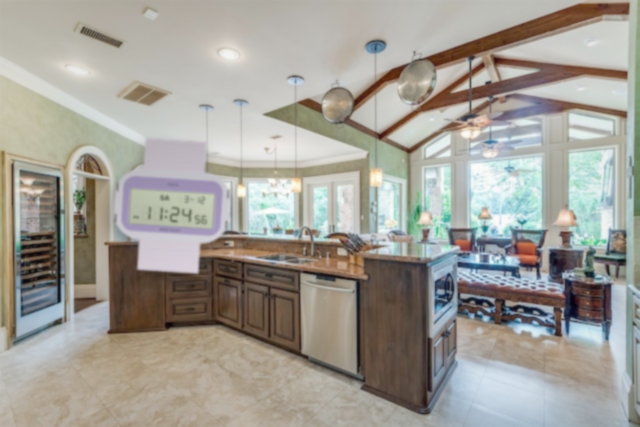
11:24
